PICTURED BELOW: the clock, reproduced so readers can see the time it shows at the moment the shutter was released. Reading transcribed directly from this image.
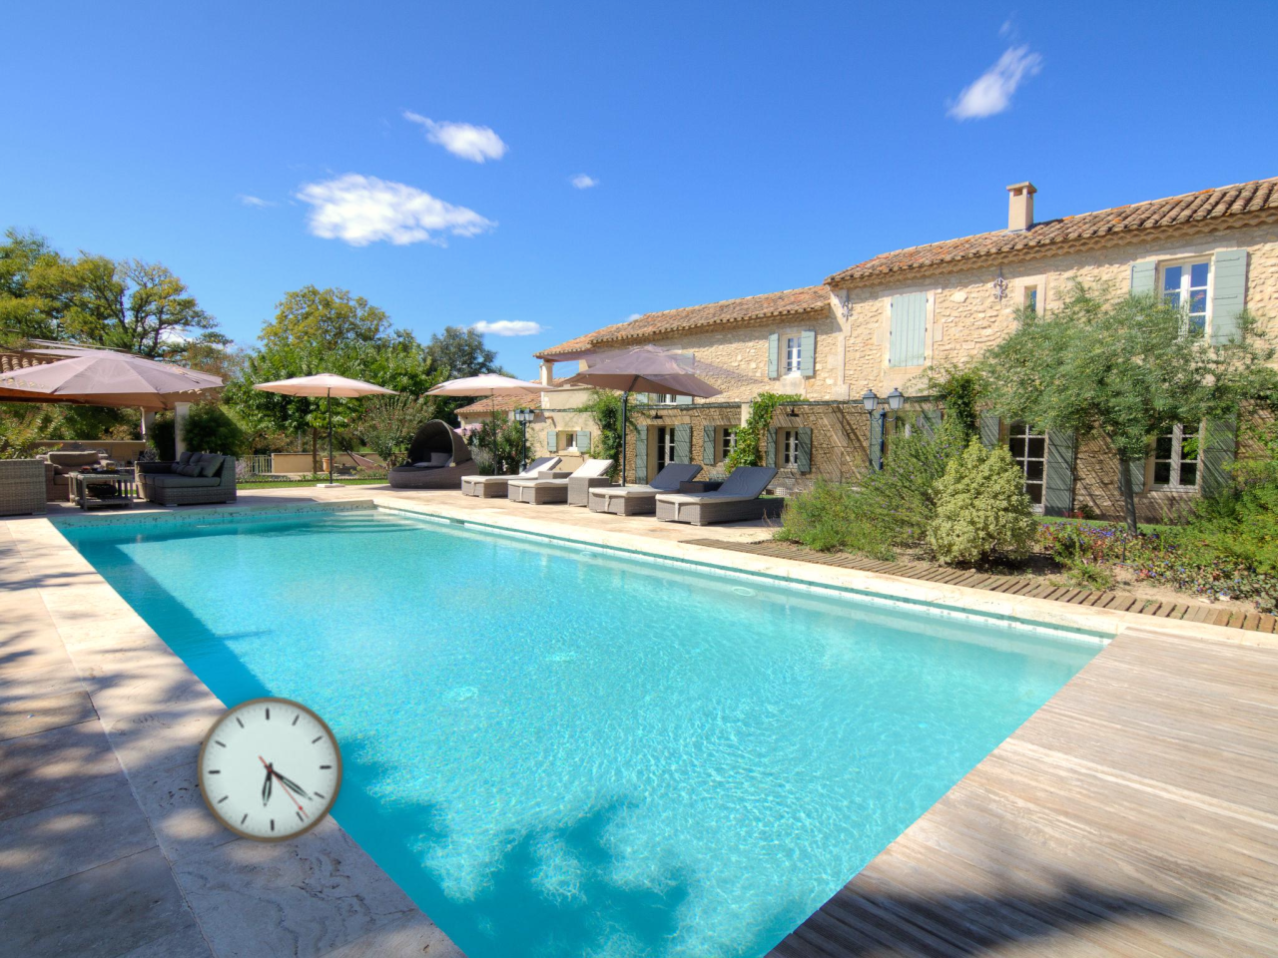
6:21:24
